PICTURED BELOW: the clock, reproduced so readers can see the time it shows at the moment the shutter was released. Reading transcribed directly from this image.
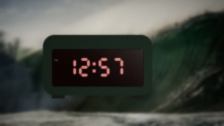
12:57
